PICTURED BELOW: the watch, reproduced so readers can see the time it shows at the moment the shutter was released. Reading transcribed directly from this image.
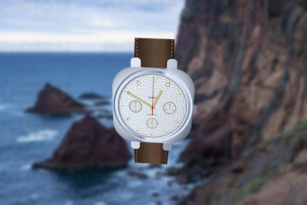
12:50
